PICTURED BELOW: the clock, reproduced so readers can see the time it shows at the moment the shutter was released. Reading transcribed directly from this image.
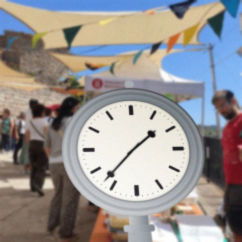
1:37
